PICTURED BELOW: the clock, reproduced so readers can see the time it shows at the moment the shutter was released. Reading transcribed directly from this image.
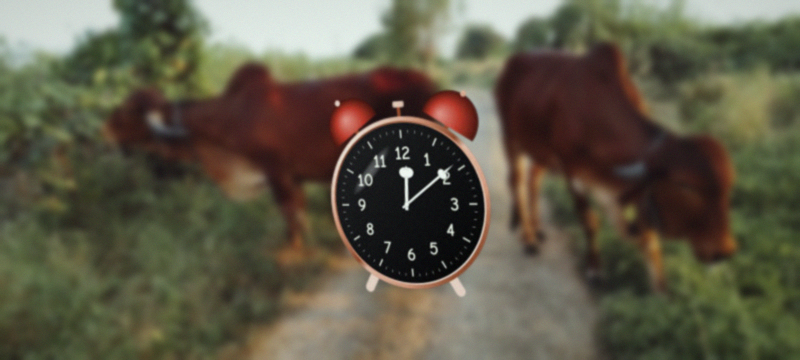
12:09
